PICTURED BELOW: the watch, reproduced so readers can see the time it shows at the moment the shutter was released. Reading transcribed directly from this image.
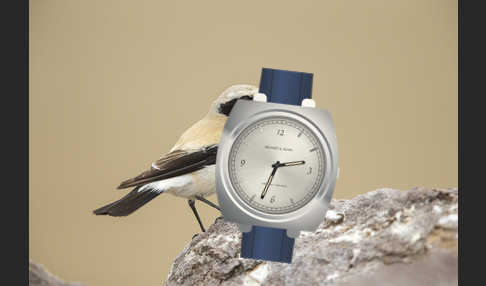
2:33
